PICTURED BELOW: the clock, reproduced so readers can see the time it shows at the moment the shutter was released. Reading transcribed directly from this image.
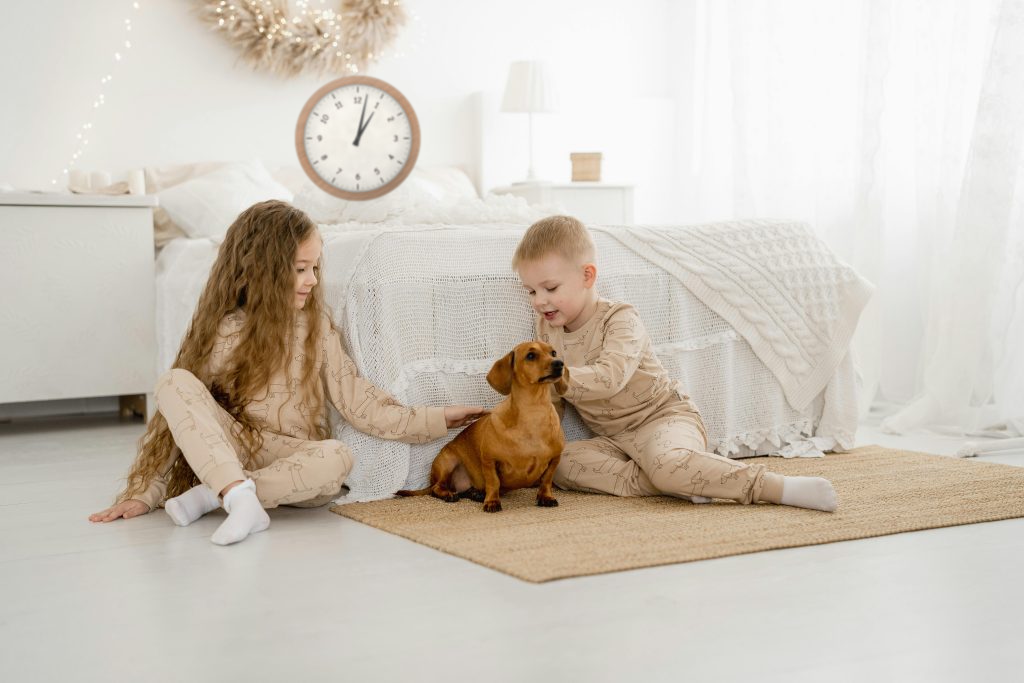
1:02
